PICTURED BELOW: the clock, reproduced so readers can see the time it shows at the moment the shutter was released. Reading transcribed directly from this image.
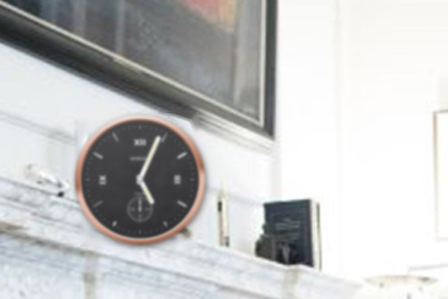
5:04
